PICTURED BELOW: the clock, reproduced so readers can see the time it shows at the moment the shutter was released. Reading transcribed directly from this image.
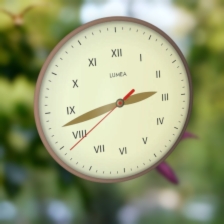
2:42:39
